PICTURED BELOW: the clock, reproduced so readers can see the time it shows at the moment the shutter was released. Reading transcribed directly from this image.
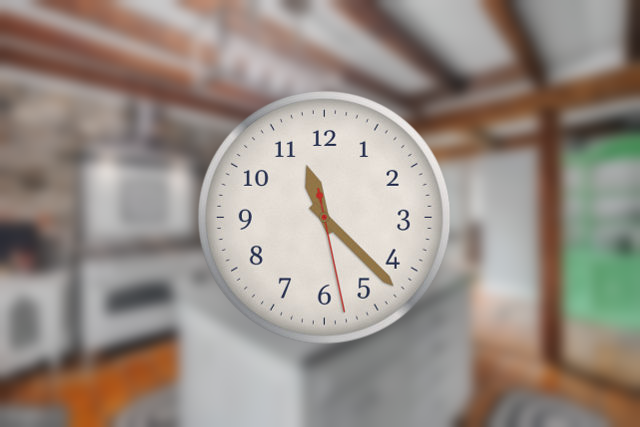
11:22:28
